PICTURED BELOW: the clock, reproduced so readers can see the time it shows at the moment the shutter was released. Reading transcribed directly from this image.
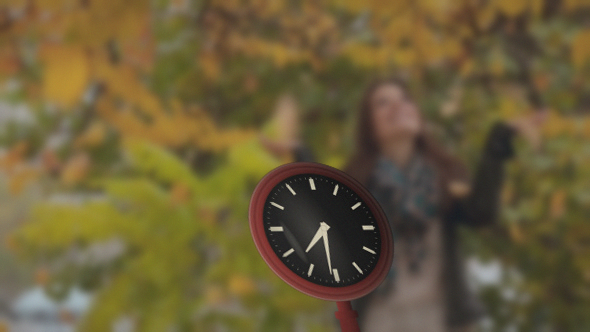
7:31
